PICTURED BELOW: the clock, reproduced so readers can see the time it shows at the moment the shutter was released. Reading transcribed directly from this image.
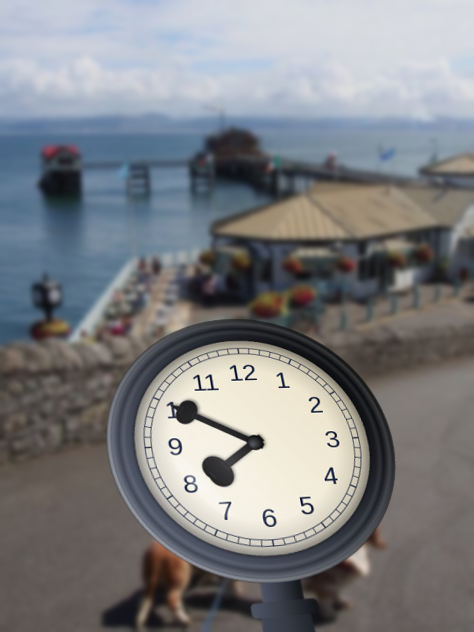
7:50
